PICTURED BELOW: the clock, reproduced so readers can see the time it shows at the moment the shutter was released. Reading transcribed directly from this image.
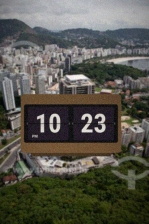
10:23
